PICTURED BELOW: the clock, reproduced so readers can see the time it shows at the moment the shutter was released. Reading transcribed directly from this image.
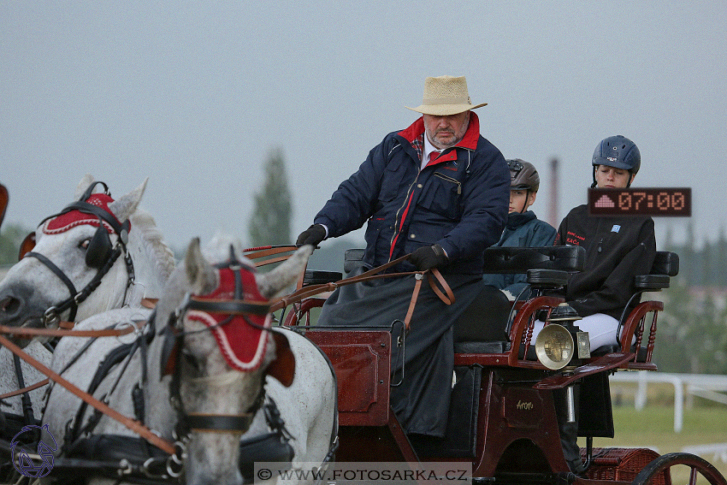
7:00
